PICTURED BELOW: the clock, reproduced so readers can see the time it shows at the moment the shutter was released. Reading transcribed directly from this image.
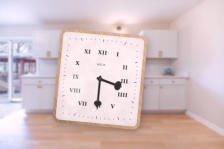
3:30
